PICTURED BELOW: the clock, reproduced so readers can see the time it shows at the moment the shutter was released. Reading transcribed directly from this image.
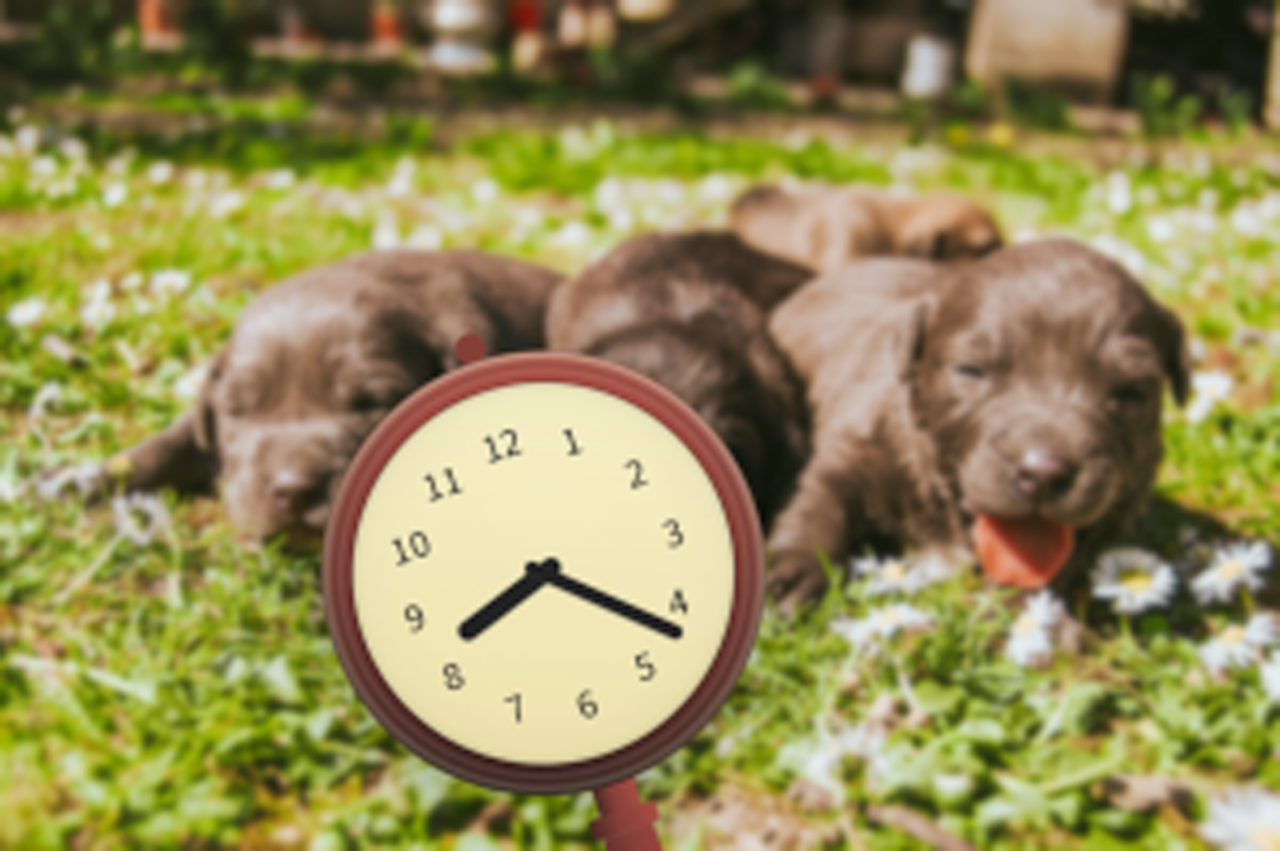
8:22
